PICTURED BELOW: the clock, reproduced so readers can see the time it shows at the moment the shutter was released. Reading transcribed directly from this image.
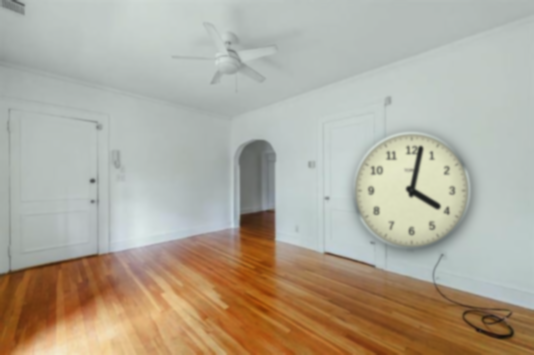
4:02
